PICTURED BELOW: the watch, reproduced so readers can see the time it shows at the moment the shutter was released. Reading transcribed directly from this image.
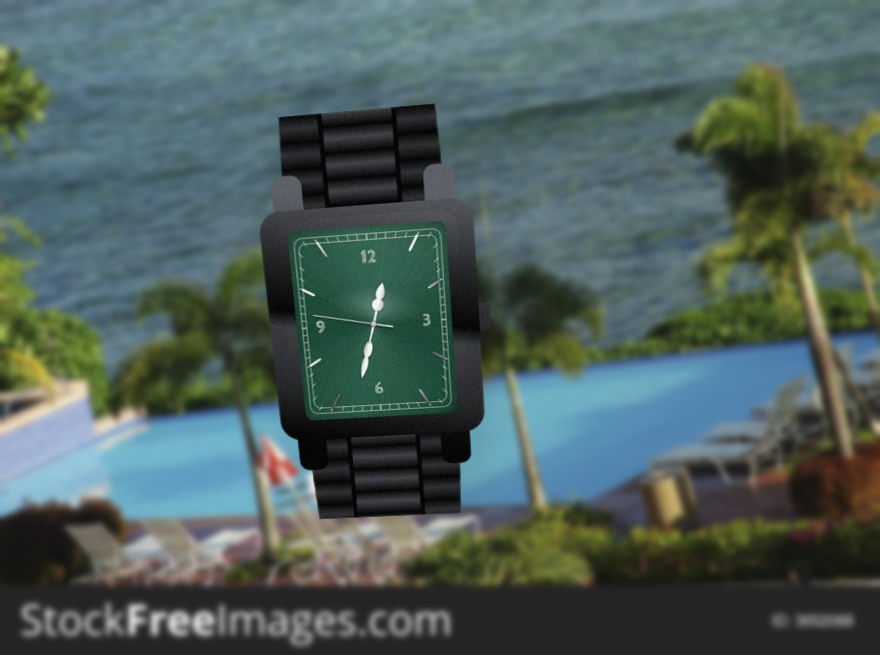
12:32:47
